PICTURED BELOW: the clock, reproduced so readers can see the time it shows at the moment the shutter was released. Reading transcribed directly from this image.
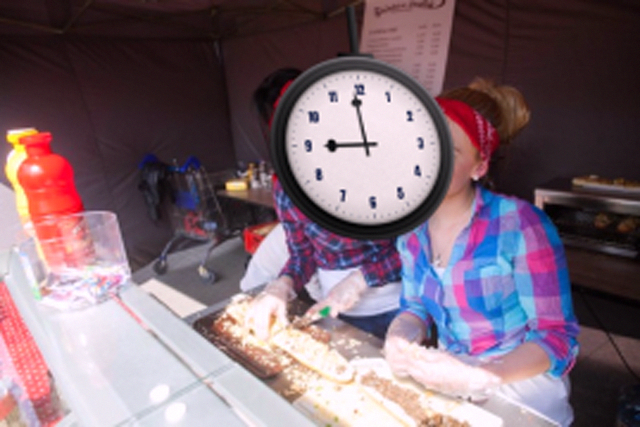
8:59
